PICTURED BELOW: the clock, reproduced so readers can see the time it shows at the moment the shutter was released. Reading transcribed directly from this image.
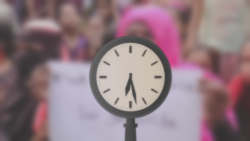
6:28
